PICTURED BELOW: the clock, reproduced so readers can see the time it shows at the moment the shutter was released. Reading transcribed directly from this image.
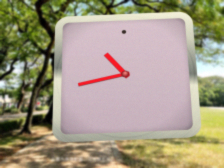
10:43
